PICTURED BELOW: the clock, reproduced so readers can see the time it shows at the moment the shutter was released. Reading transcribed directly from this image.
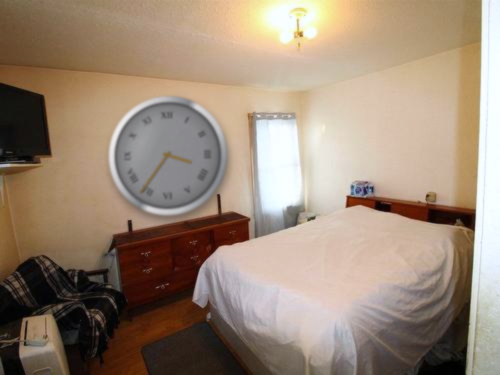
3:36
